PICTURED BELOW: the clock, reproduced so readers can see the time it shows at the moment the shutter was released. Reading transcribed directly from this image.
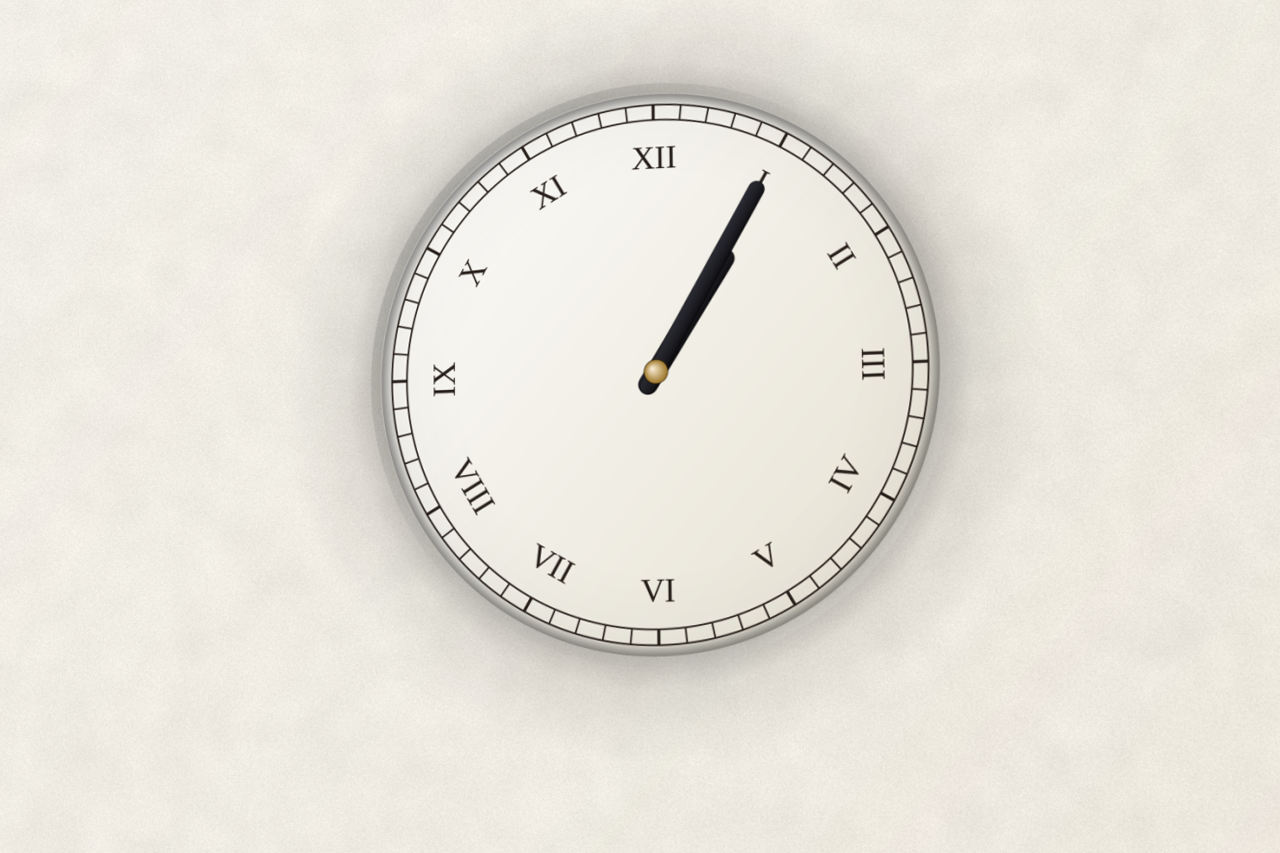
1:05
